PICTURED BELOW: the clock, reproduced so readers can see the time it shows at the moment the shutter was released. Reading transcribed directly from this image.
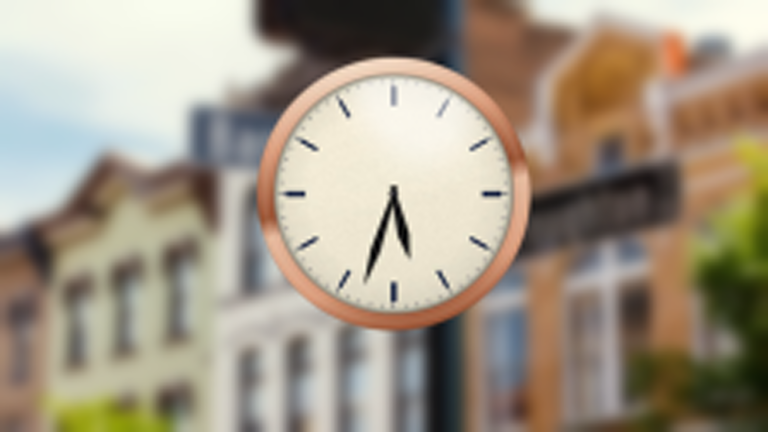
5:33
